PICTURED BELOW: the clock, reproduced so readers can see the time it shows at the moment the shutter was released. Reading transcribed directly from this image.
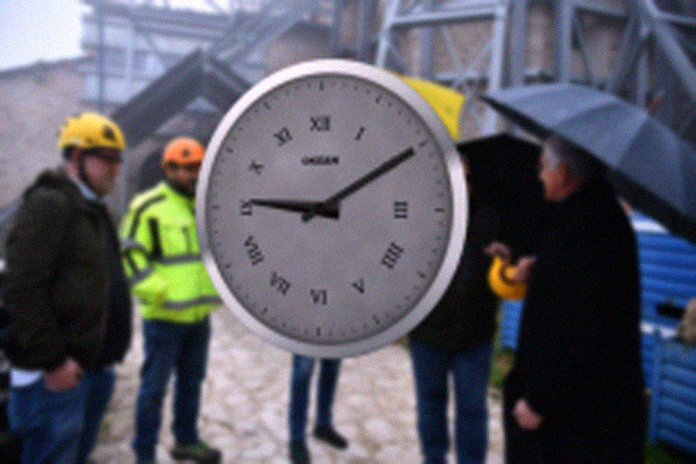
9:10
